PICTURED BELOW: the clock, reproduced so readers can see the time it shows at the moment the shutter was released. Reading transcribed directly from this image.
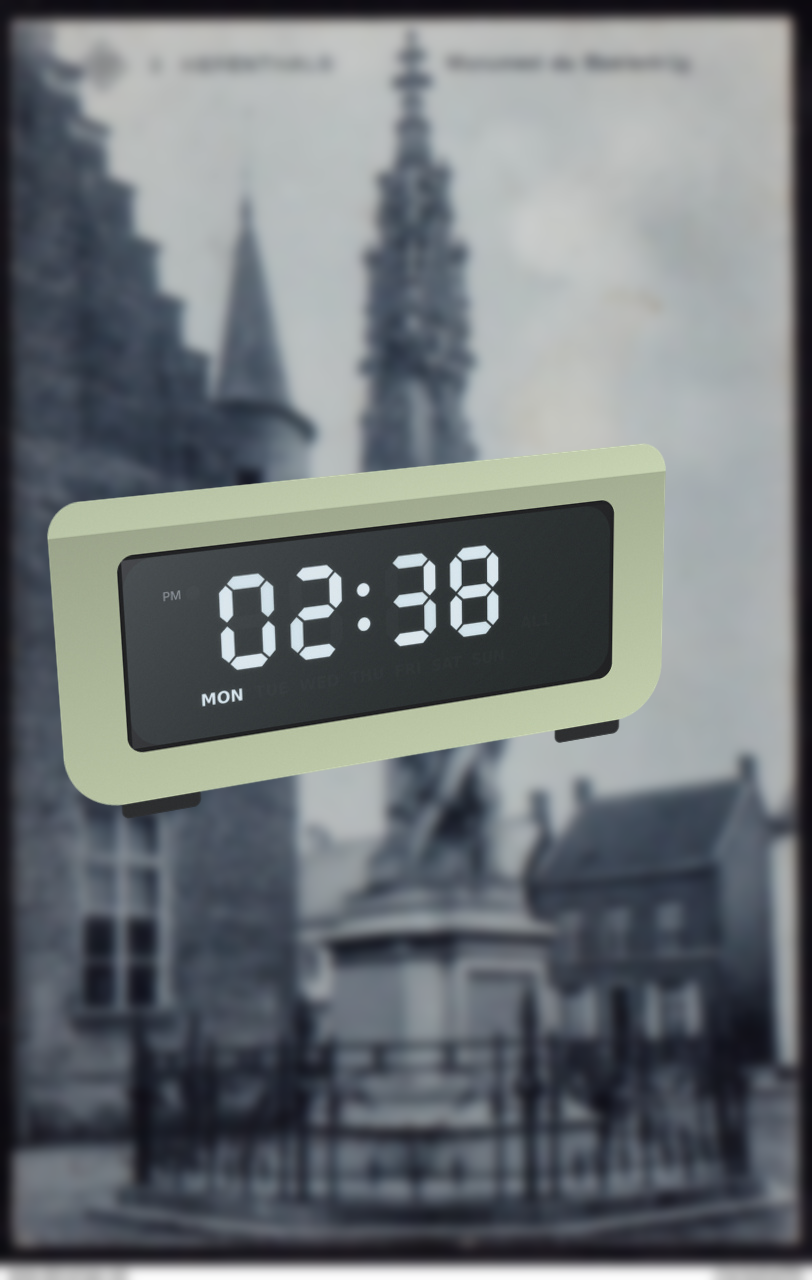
2:38
